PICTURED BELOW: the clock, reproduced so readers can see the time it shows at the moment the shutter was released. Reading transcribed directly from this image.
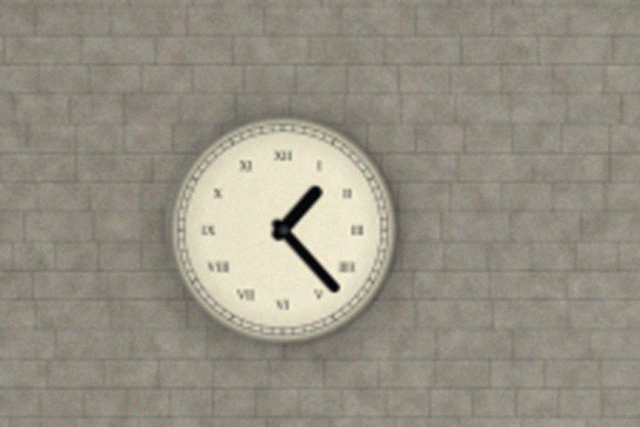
1:23
